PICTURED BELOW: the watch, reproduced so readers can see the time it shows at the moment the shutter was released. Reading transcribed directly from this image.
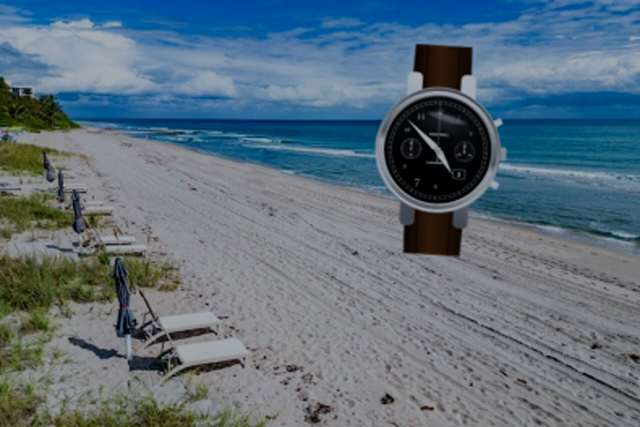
4:52
